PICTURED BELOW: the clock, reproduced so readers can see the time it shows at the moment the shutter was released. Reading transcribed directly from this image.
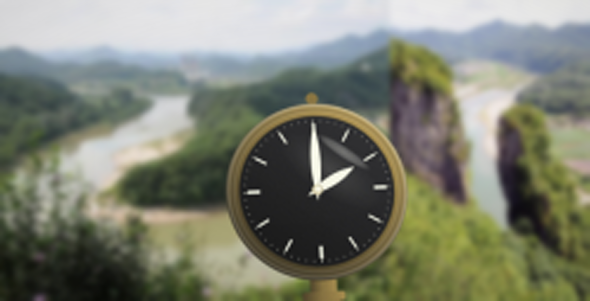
2:00
